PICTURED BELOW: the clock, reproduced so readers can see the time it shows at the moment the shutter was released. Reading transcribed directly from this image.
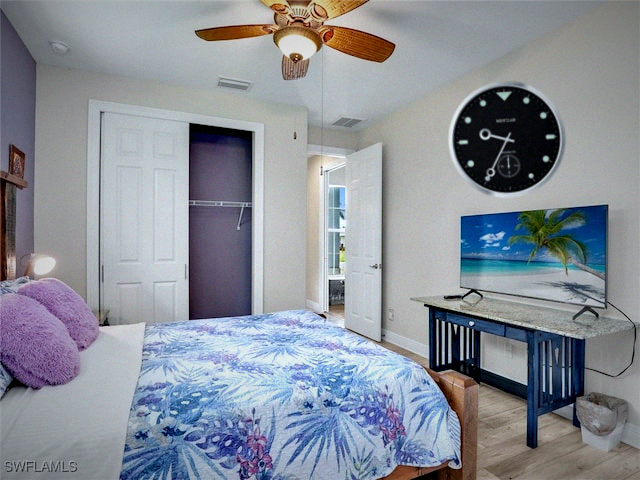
9:35
